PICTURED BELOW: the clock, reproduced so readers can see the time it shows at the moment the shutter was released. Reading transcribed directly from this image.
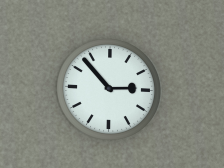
2:53
